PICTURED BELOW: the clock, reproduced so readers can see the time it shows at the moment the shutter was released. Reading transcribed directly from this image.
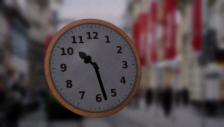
10:28
